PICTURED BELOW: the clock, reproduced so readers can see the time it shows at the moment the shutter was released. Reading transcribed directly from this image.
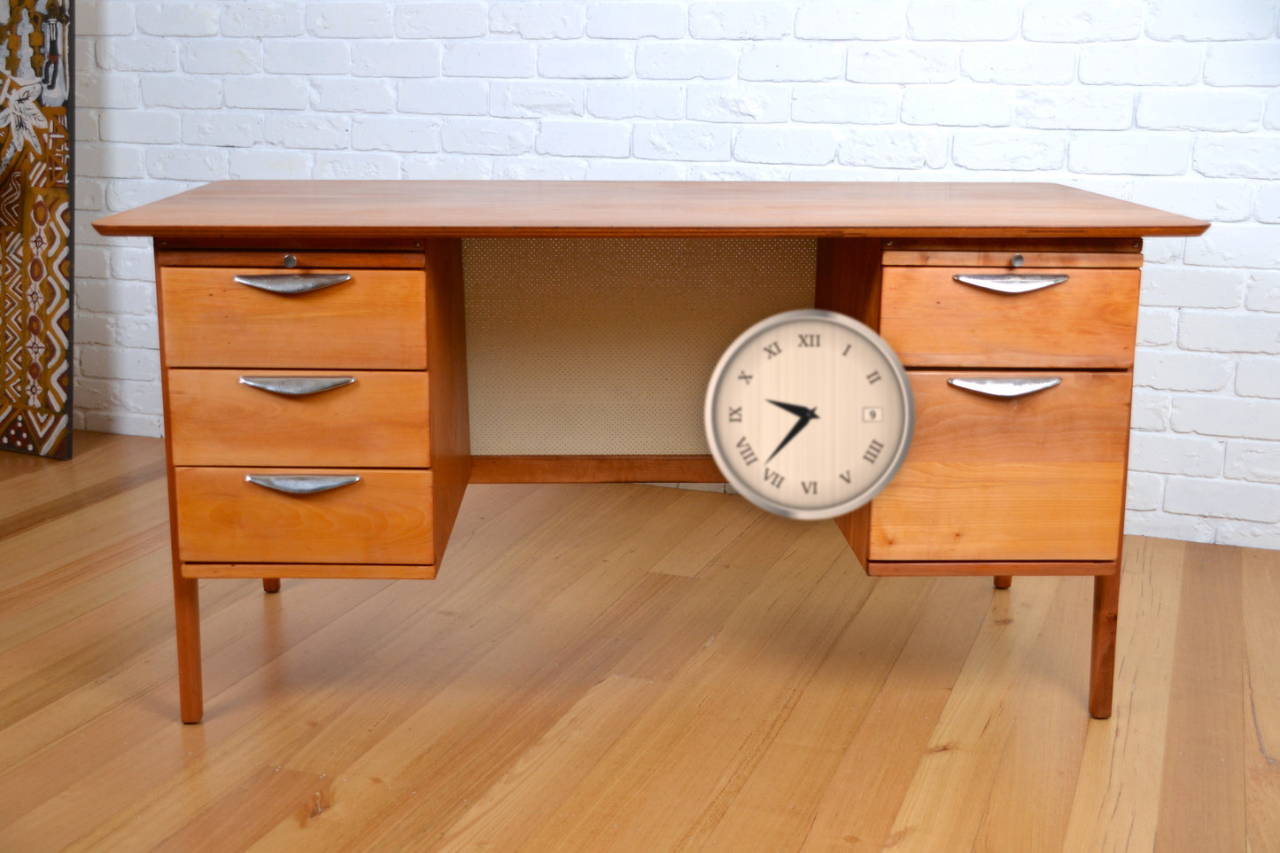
9:37
